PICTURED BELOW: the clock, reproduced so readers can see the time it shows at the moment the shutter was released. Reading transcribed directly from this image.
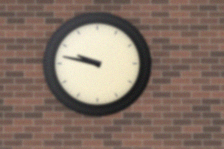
9:47
